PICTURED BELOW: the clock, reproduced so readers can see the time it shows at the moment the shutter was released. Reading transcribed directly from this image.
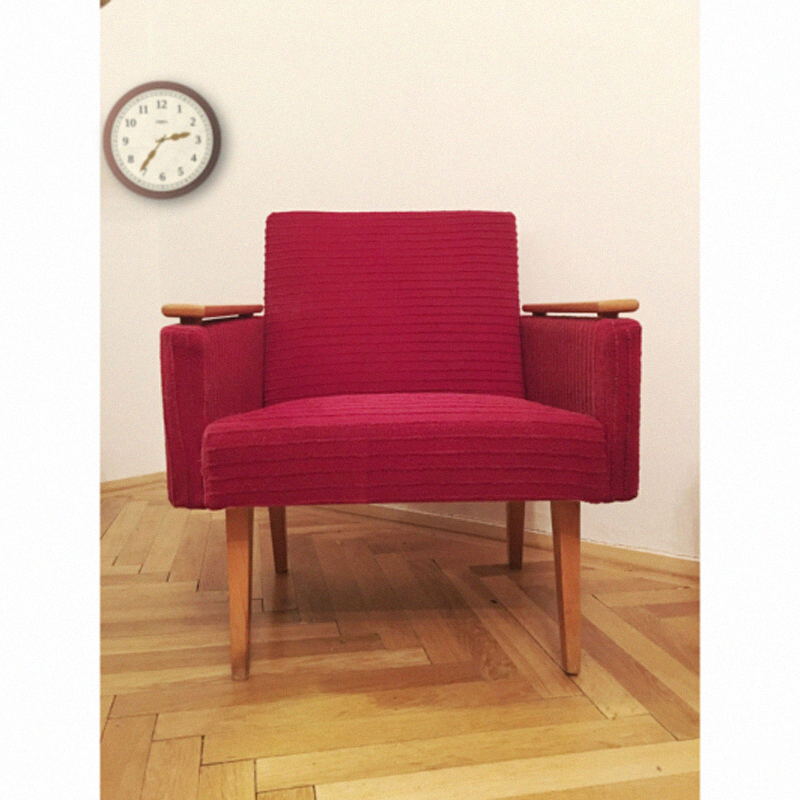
2:36
